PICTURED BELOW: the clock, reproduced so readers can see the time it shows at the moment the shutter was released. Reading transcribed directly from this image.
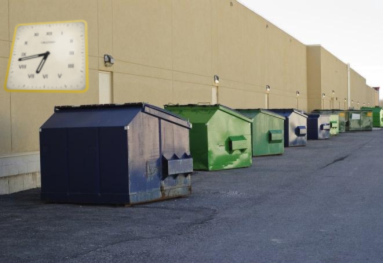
6:43
